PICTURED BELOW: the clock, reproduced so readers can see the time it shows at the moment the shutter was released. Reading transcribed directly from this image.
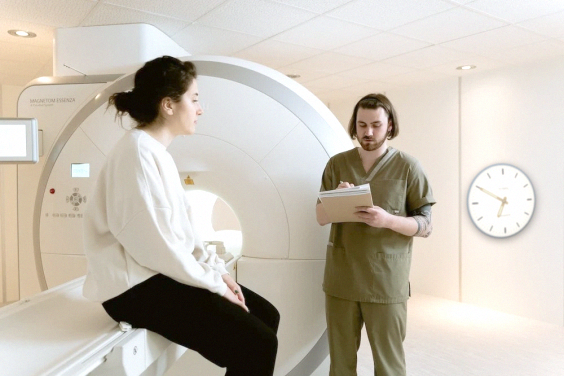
6:50
